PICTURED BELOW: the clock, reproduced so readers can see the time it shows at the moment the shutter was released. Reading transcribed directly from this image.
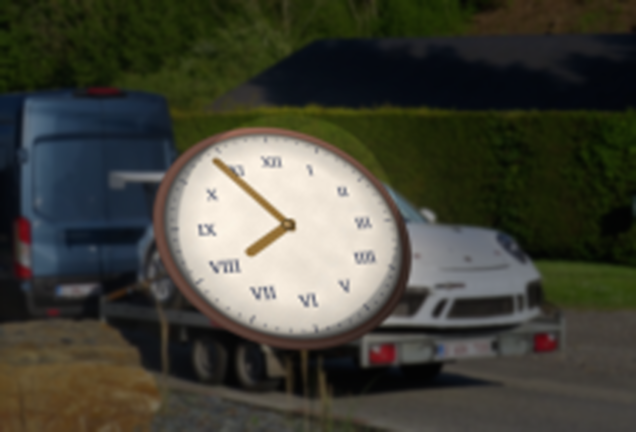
7:54
